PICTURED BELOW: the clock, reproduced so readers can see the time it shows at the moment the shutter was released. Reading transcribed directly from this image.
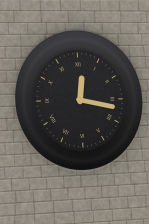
12:17
